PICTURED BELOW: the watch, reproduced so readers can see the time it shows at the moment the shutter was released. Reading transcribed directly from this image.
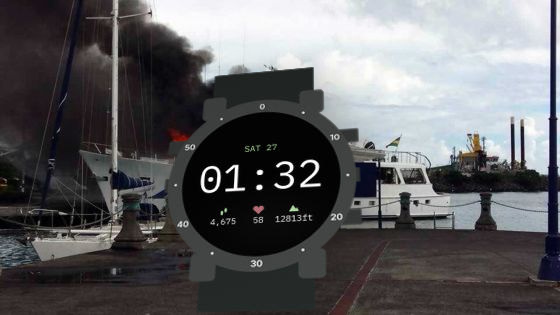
1:32
